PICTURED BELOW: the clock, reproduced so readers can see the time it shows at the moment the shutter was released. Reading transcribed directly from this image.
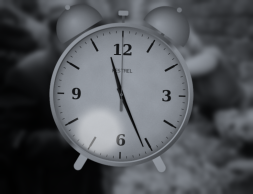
11:26:00
